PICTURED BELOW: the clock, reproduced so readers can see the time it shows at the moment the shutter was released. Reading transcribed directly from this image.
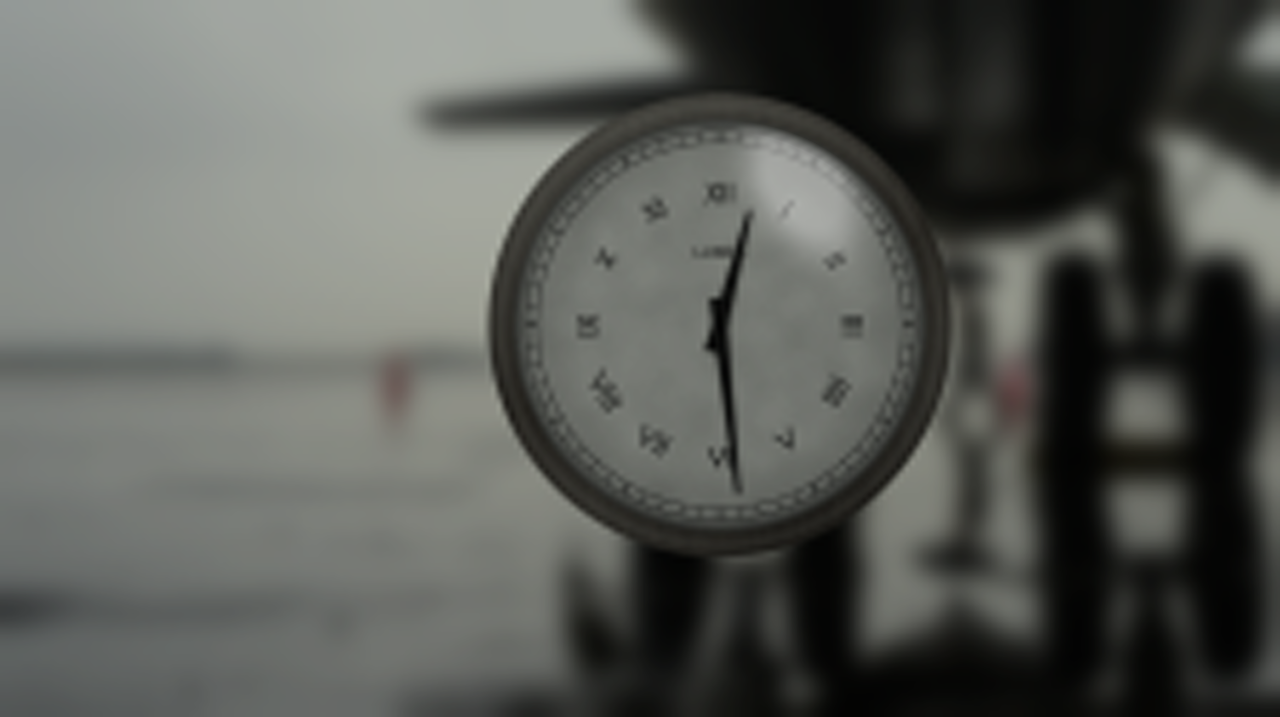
12:29
